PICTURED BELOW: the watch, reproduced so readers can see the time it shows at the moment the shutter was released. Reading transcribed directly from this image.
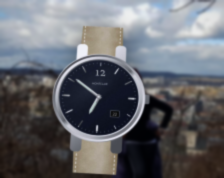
6:51
